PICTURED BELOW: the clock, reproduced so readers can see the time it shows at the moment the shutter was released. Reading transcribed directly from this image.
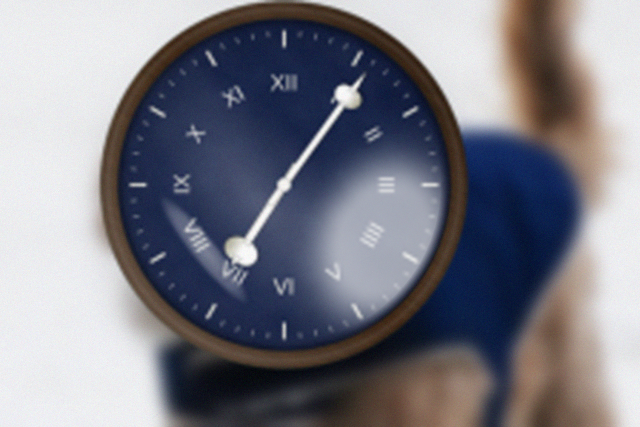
7:06
